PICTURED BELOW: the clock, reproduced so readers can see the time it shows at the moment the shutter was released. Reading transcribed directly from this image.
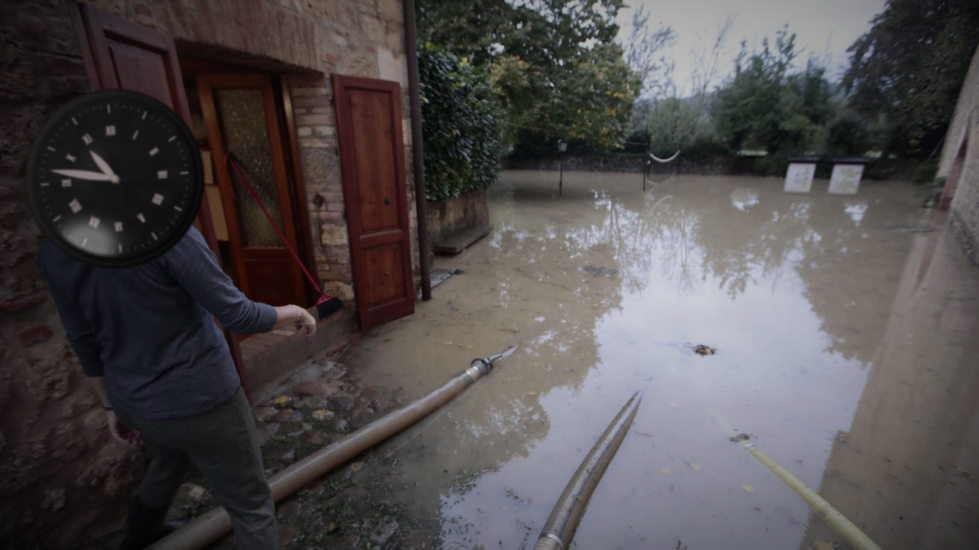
10:47
